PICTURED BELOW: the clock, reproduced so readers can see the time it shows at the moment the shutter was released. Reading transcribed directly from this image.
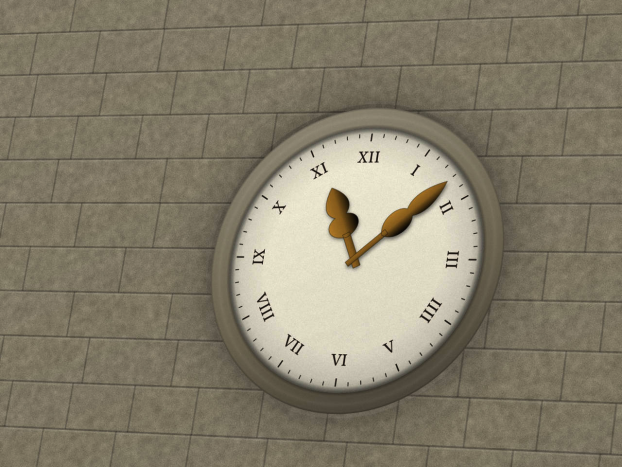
11:08
